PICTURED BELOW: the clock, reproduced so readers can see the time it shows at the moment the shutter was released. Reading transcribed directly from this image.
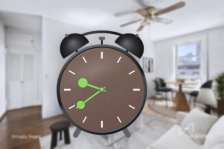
9:39
